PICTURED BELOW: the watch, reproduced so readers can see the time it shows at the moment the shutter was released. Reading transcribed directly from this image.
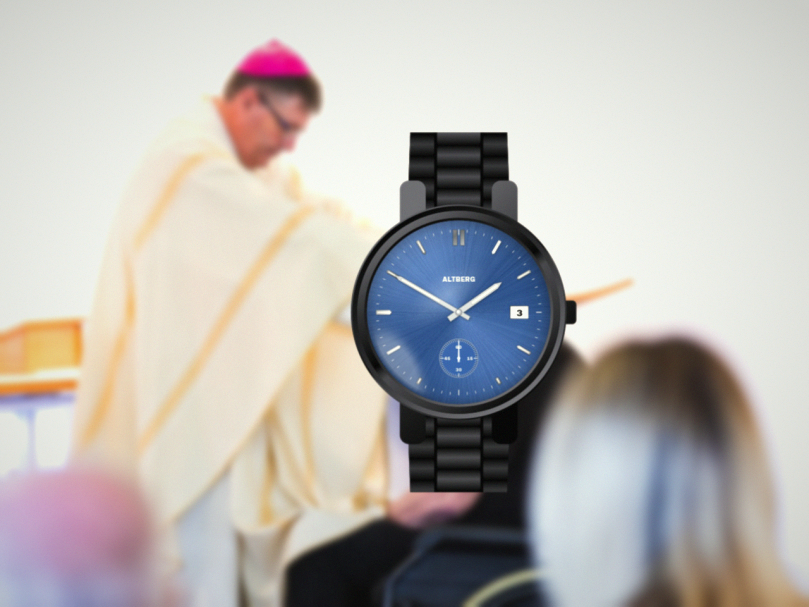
1:50
